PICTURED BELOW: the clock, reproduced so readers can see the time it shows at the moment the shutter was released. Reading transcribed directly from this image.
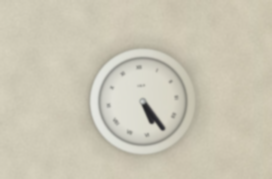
5:25
